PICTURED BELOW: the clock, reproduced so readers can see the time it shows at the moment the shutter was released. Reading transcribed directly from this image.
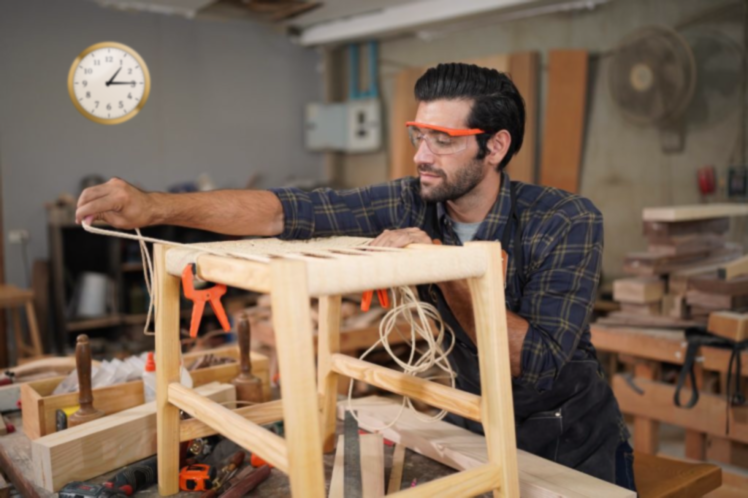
1:15
